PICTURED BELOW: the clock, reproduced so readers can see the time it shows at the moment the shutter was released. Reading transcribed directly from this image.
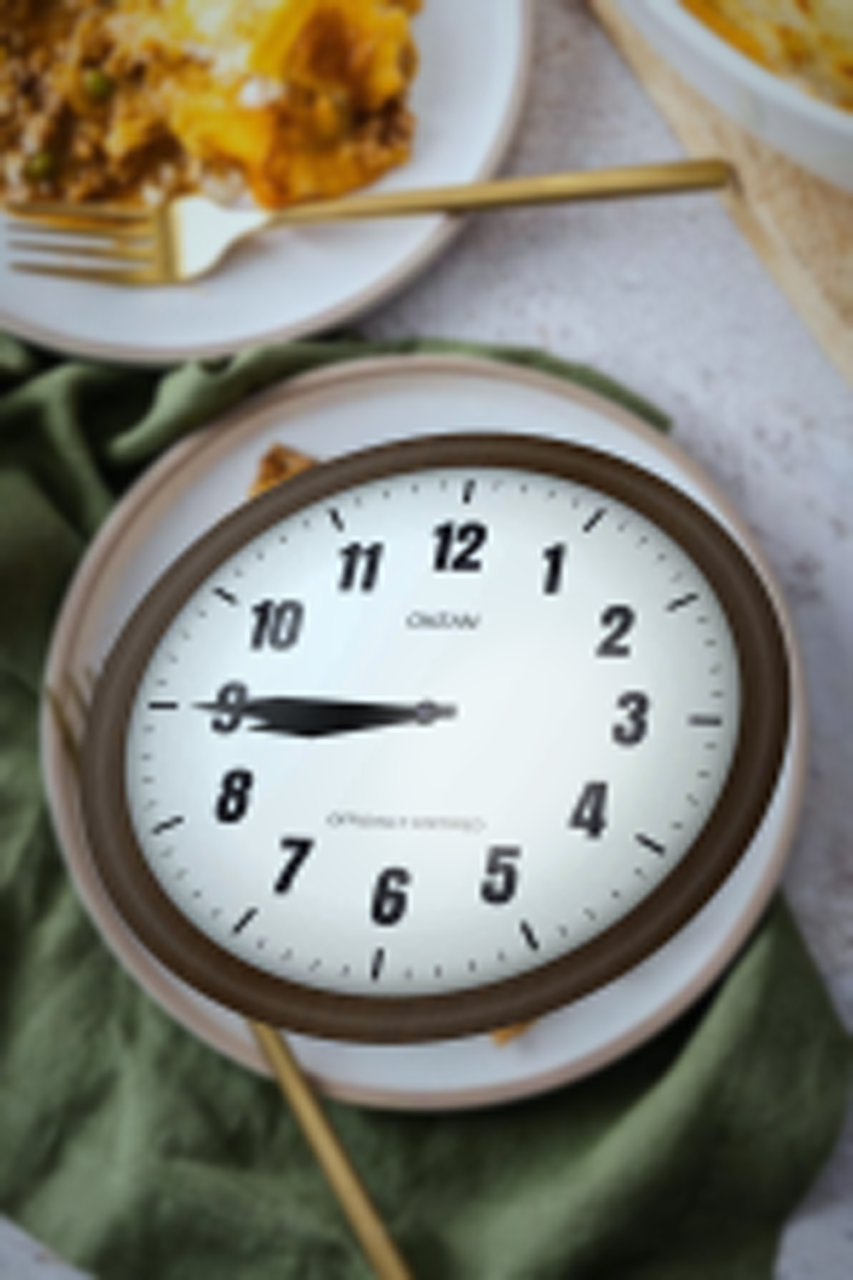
8:45
